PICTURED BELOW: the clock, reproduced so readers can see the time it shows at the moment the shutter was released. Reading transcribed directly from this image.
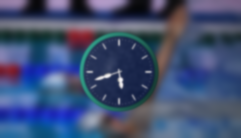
5:42
